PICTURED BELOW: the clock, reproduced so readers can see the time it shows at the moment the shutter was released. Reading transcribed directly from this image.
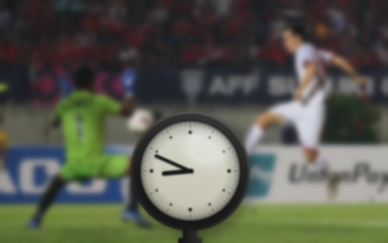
8:49
